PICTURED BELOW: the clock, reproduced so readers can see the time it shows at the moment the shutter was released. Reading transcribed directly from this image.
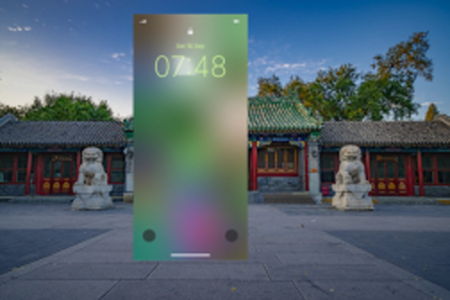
7:48
